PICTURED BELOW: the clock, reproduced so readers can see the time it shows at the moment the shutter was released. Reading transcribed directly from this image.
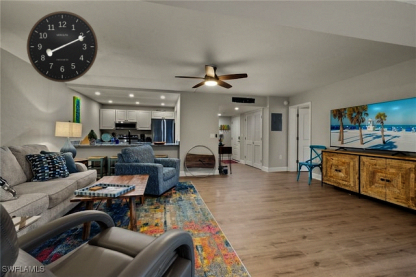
8:11
